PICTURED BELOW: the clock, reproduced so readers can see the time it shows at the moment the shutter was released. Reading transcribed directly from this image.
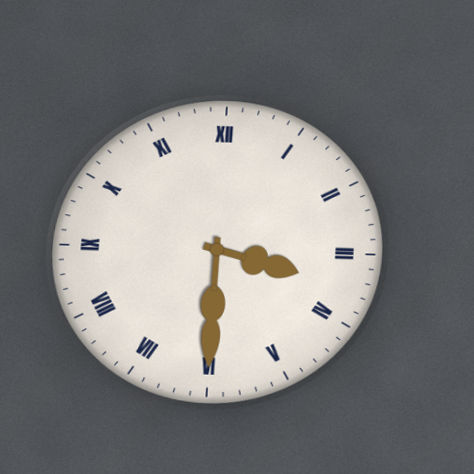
3:30
